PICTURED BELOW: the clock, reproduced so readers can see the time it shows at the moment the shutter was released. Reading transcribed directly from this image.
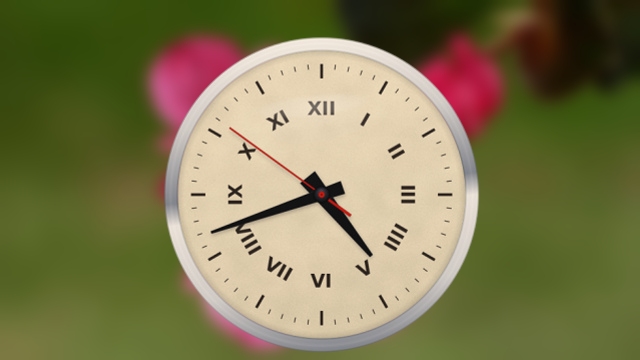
4:41:51
